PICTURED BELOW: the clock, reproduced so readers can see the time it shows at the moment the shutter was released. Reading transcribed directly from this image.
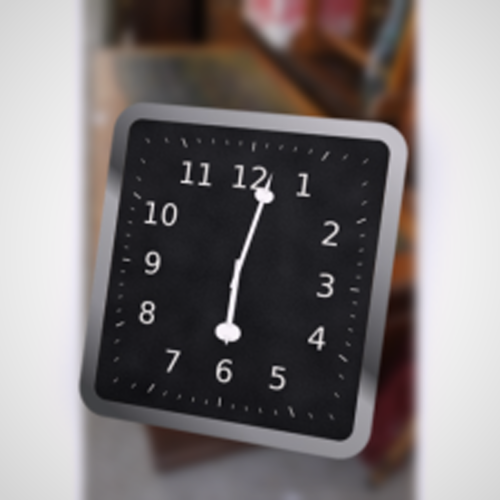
6:02
